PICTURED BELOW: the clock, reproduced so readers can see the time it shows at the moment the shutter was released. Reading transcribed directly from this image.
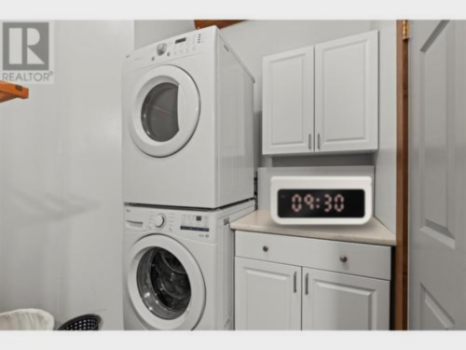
9:30
